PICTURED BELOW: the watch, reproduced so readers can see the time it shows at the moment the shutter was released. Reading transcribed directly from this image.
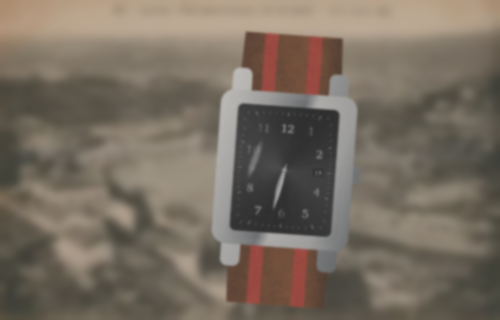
6:32
